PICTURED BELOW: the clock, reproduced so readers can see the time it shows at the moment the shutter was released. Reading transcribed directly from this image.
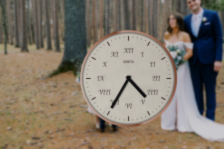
4:35
